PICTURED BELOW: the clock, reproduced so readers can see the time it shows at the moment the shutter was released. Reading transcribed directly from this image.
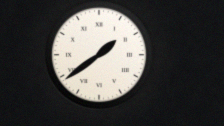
1:39
